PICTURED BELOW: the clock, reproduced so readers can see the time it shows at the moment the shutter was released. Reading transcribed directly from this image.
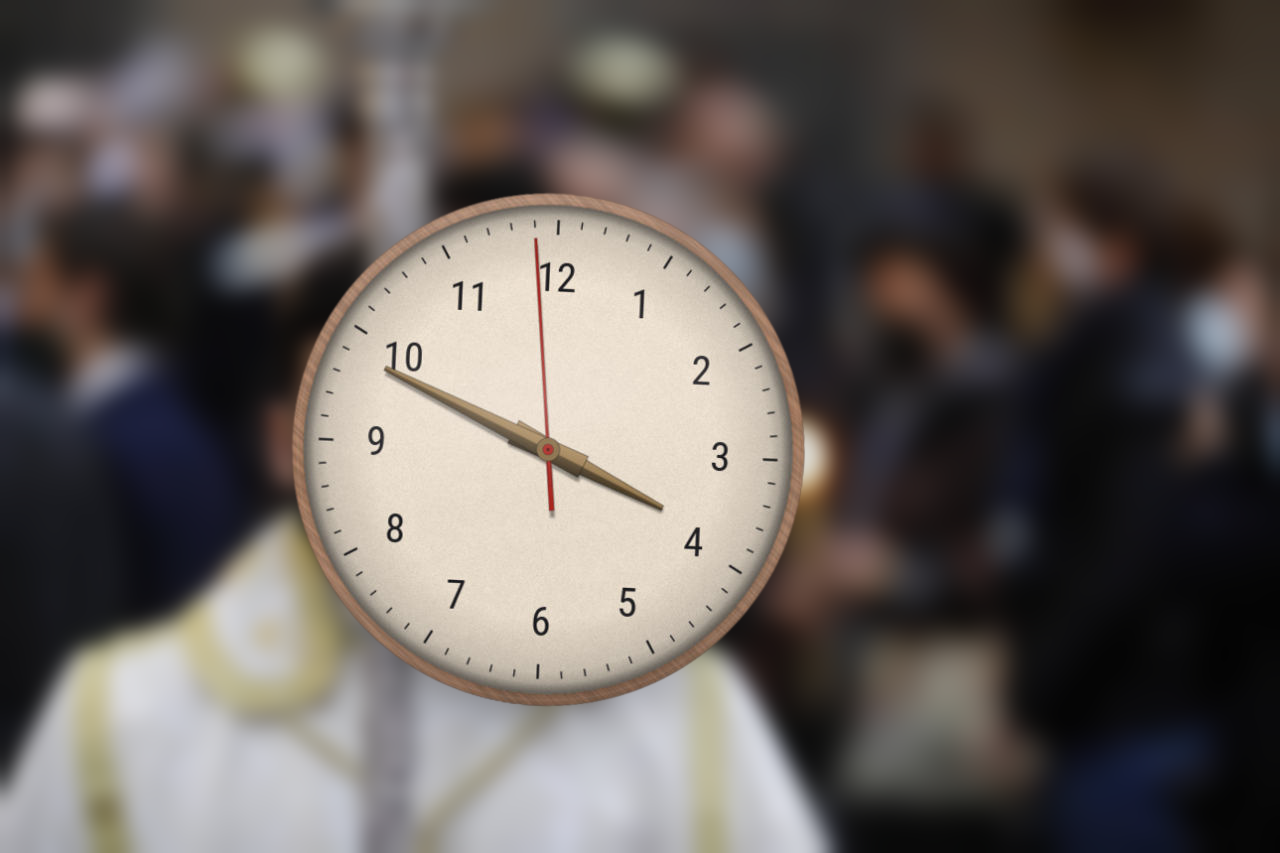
3:48:59
